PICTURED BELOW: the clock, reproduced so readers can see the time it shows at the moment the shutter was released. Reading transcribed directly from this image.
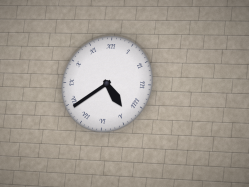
4:39
